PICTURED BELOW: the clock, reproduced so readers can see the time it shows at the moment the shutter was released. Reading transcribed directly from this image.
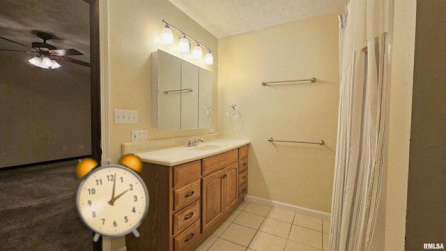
2:02
